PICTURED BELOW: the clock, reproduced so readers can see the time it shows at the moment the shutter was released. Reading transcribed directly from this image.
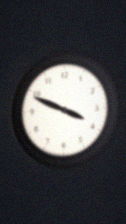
3:49
